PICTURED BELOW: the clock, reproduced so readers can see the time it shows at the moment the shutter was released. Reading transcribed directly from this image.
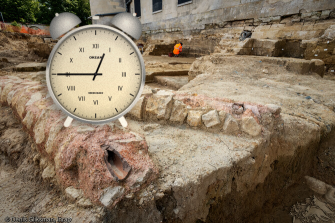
12:45
